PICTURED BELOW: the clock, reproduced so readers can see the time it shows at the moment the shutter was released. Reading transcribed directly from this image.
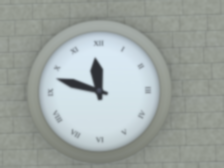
11:48
